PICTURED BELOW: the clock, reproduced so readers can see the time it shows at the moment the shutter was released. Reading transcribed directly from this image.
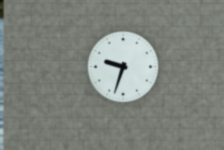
9:33
